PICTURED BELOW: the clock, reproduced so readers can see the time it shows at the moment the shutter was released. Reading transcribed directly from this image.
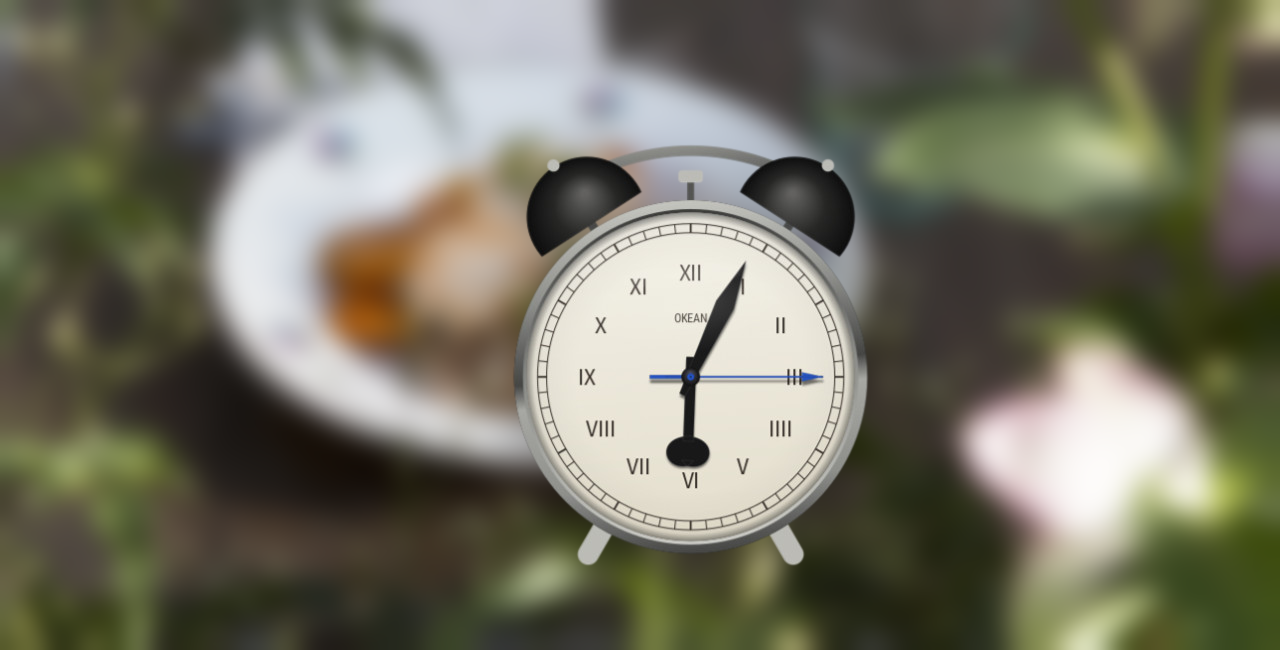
6:04:15
